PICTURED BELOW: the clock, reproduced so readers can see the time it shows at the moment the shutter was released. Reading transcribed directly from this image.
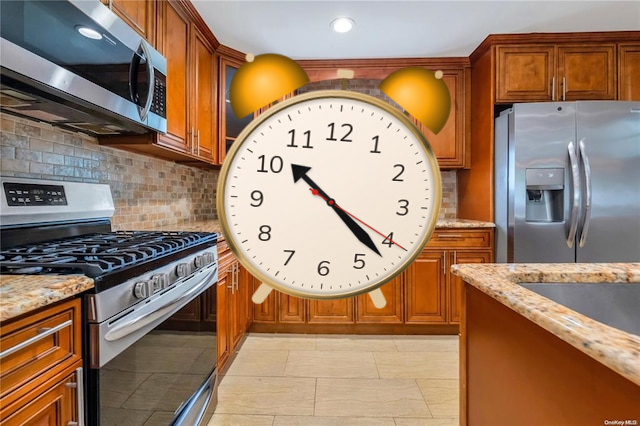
10:22:20
